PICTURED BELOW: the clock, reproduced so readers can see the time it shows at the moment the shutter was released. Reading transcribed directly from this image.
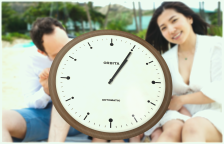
1:05
